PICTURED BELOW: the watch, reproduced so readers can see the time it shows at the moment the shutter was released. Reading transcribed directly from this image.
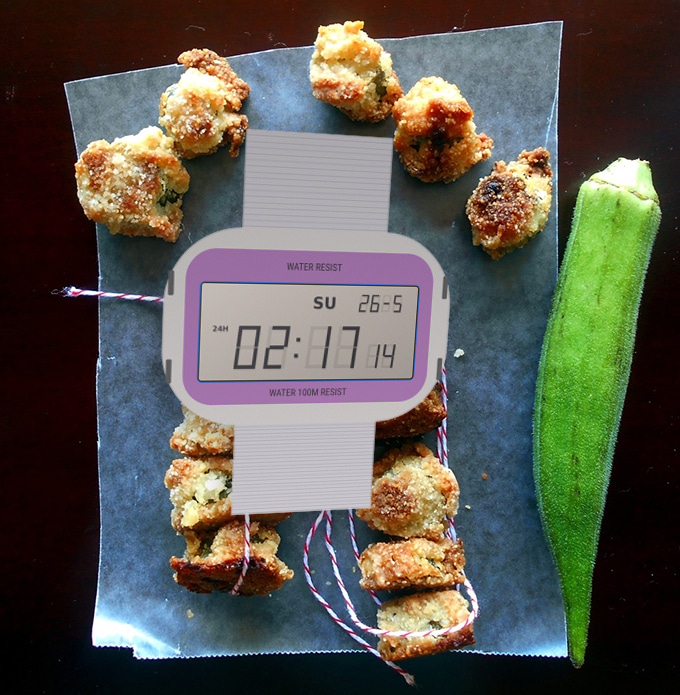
2:17:14
